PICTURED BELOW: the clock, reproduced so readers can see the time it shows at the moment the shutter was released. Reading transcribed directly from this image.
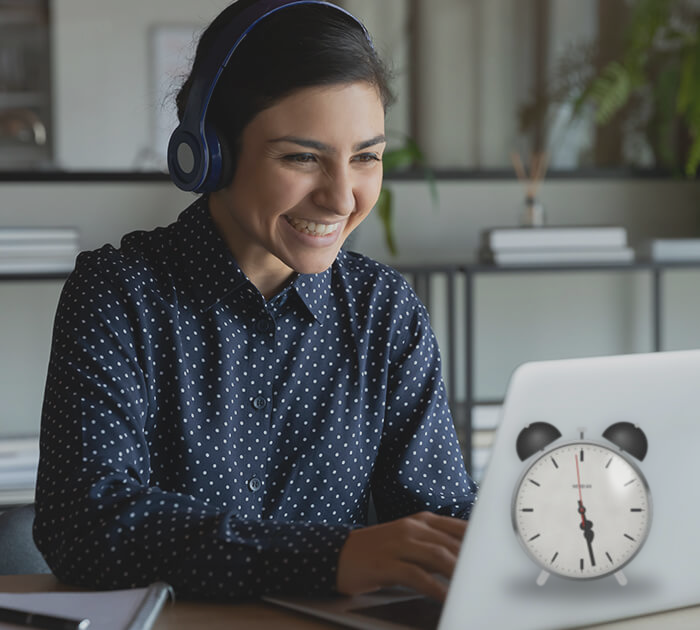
5:27:59
